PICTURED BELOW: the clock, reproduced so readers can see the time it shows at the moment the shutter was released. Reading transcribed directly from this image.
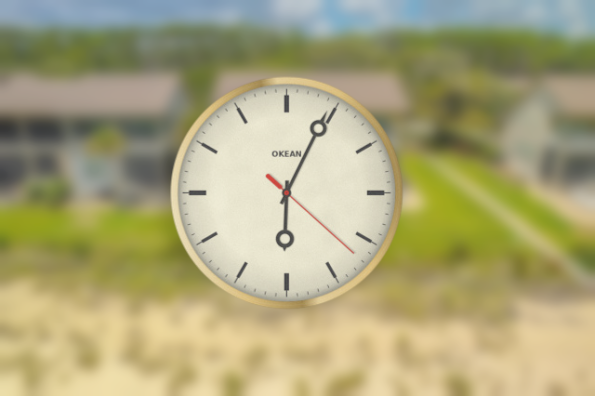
6:04:22
